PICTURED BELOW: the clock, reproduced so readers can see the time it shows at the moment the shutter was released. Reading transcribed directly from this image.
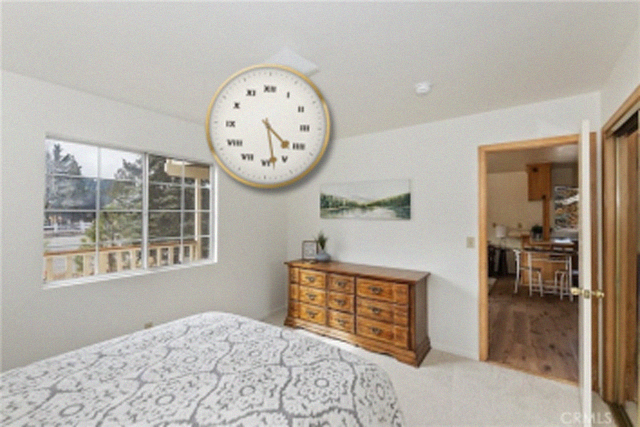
4:28
